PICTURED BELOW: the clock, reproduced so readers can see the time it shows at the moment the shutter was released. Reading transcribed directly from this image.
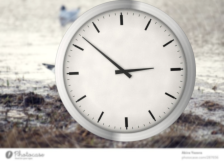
2:52
